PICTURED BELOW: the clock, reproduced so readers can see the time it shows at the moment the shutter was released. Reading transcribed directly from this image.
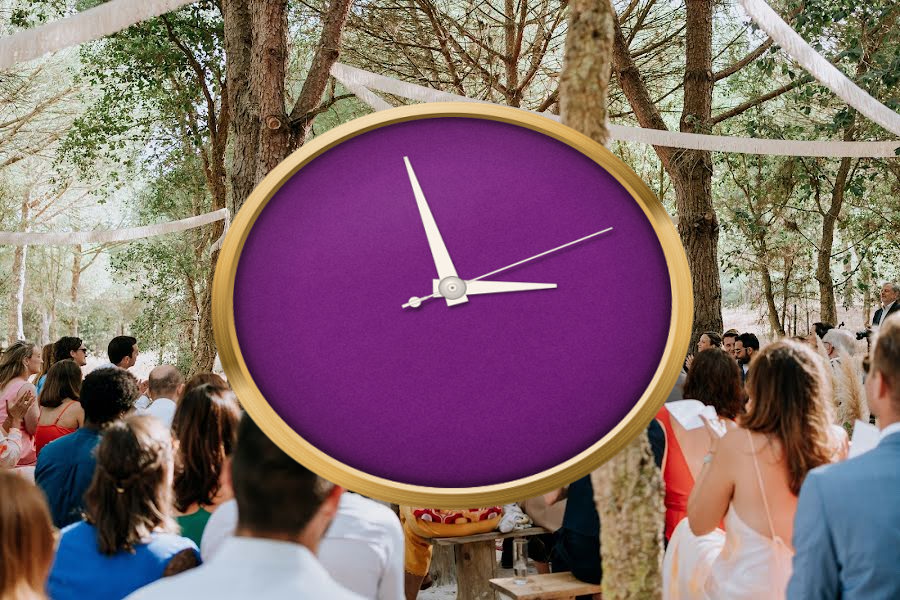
2:57:11
